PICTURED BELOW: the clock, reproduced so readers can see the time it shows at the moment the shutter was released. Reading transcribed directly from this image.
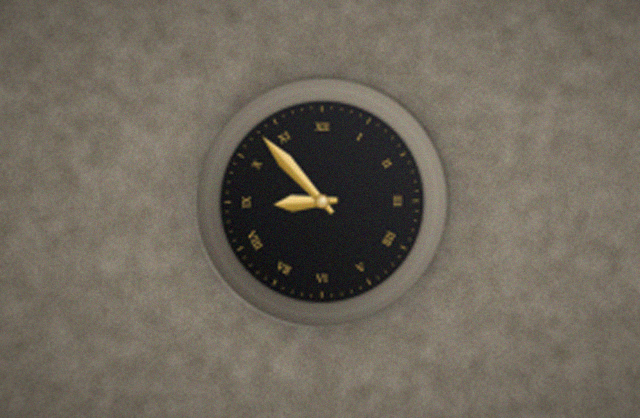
8:53
